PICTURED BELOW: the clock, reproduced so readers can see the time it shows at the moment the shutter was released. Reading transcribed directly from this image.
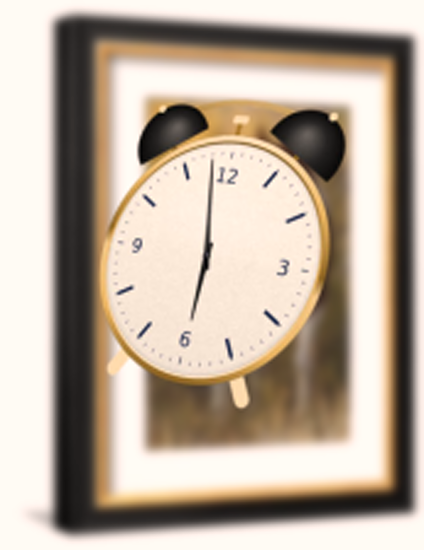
5:58
